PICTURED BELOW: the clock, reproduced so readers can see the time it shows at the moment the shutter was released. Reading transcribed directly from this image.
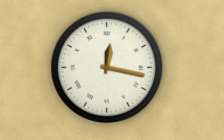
12:17
